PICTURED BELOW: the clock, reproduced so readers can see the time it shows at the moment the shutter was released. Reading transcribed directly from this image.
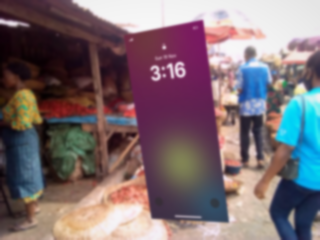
3:16
